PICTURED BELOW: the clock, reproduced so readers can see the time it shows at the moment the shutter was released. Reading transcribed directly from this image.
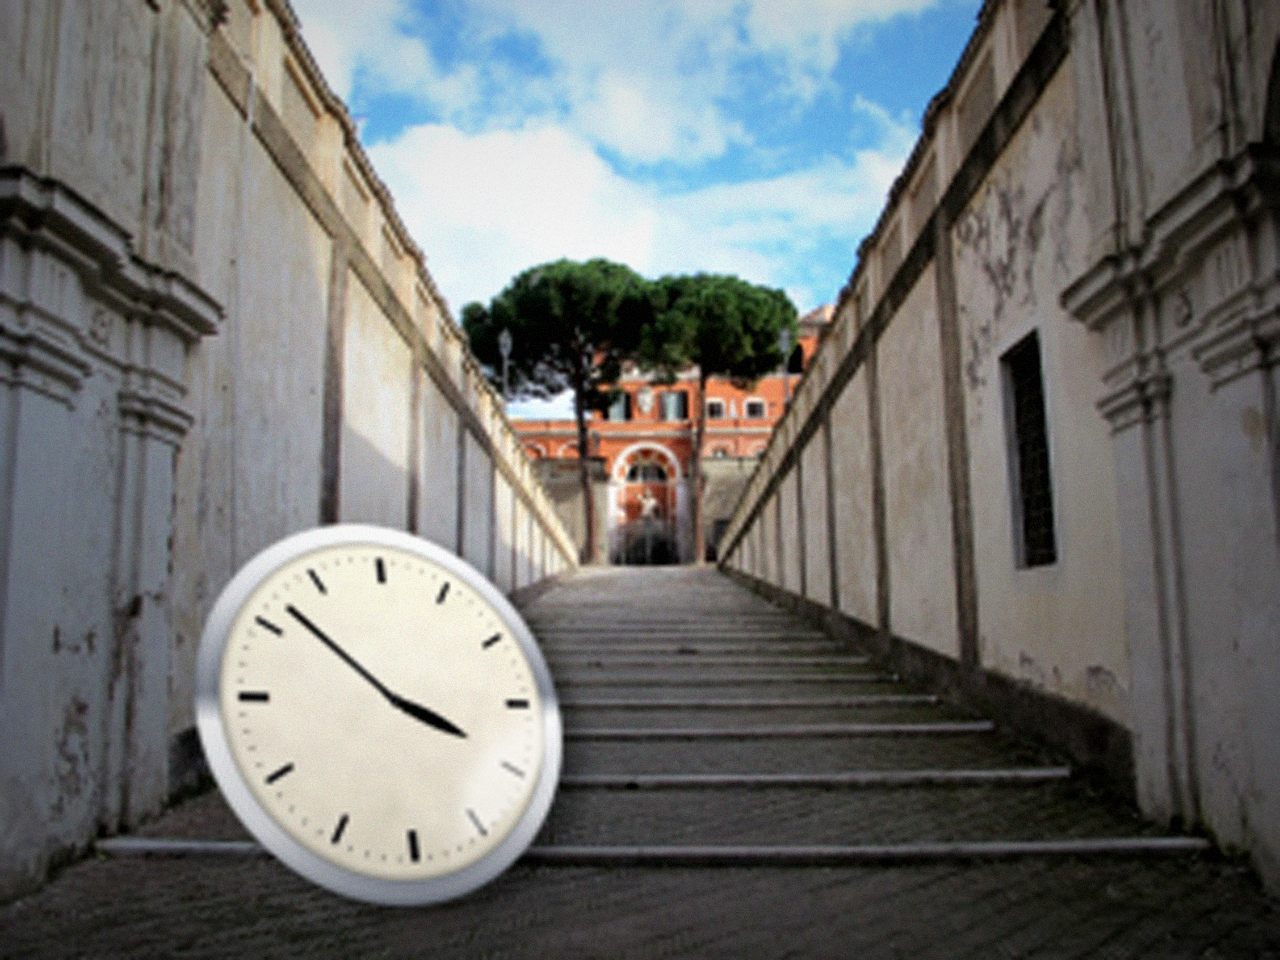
3:52
